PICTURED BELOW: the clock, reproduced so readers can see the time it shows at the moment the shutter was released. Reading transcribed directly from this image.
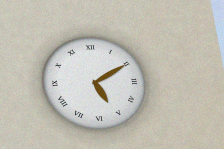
5:10
